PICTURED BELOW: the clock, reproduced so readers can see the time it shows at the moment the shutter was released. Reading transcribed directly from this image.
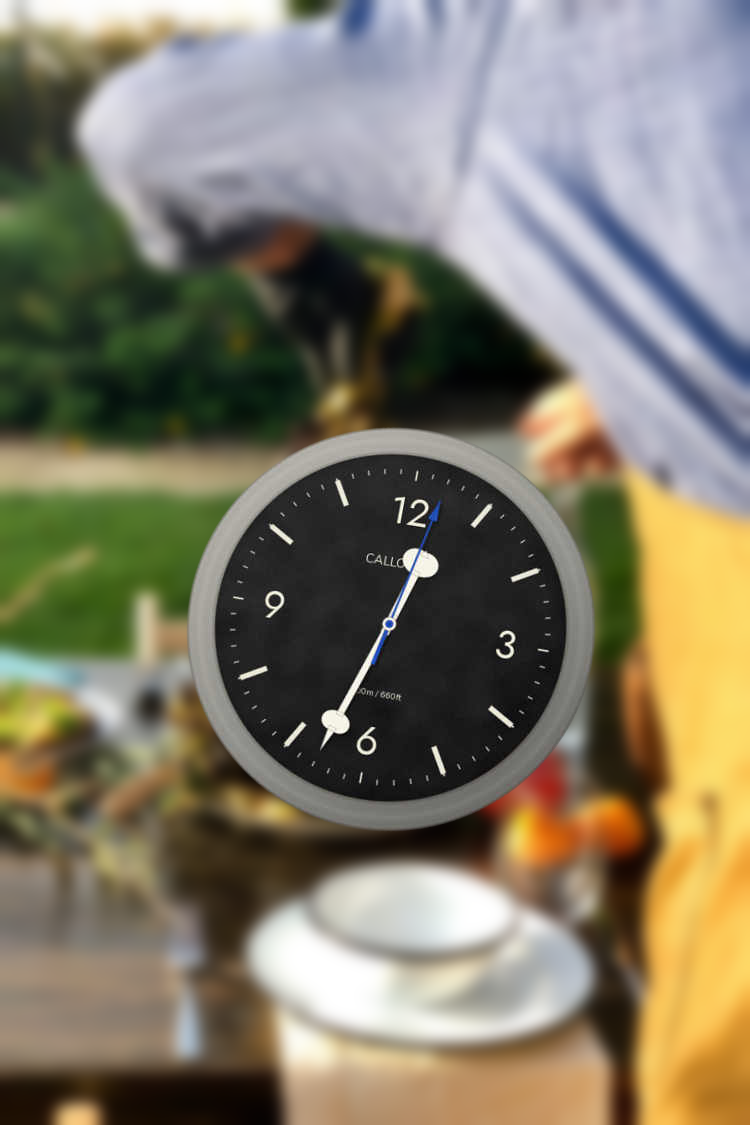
12:33:02
